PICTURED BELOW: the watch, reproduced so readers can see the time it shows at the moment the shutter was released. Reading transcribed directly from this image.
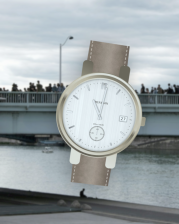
11:01
